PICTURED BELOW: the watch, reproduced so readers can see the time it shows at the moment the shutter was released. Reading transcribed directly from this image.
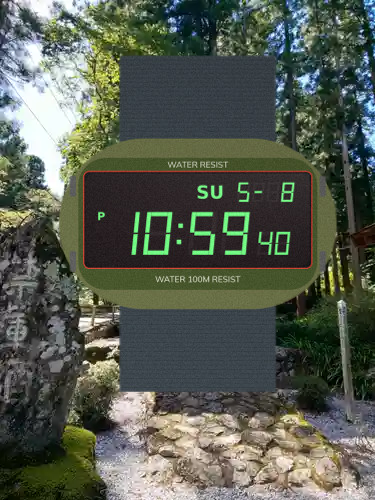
10:59:40
